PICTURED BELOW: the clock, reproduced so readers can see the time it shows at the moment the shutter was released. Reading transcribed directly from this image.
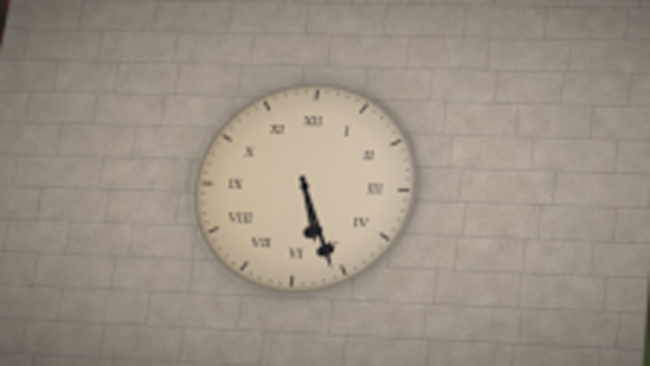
5:26
